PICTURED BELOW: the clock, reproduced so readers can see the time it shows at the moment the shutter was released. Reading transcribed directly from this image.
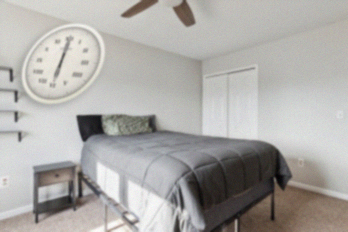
6:00
